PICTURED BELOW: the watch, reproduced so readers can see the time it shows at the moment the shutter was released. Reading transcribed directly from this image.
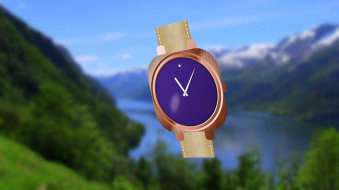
11:06
